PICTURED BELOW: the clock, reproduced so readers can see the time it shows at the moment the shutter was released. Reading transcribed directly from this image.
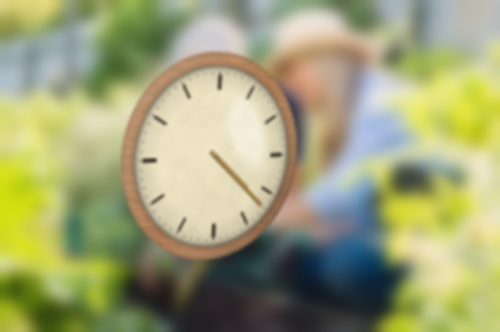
4:22
